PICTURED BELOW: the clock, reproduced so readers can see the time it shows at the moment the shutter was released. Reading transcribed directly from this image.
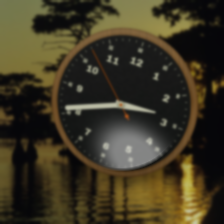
2:40:52
